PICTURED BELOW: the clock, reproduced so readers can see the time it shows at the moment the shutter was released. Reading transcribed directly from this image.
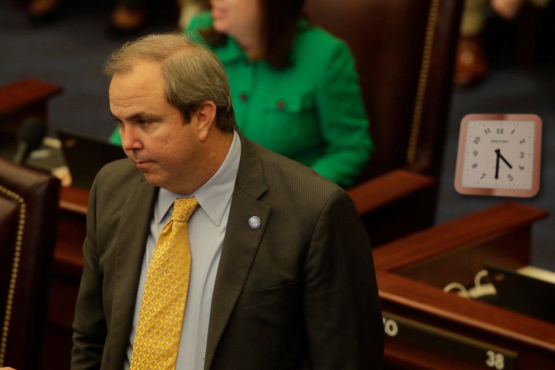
4:30
